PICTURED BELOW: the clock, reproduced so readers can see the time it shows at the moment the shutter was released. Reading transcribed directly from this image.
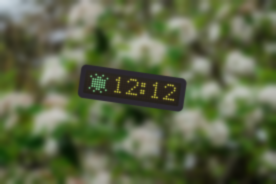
12:12
